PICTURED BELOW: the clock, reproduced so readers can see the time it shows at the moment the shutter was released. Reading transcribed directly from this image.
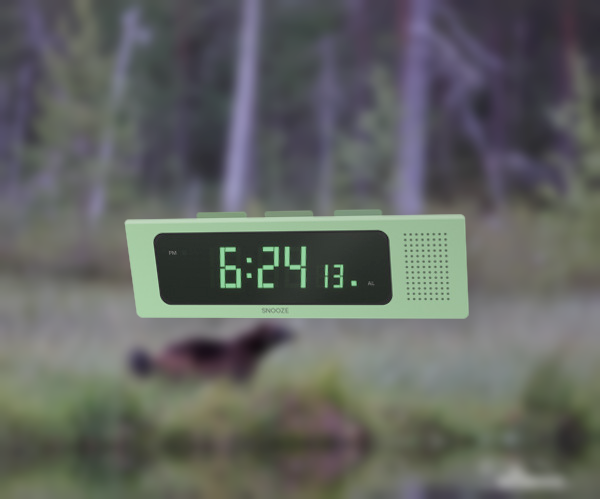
6:24:13
